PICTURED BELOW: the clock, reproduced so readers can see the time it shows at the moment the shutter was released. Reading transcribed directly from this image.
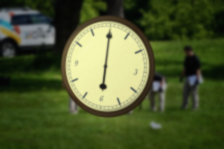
6:00
